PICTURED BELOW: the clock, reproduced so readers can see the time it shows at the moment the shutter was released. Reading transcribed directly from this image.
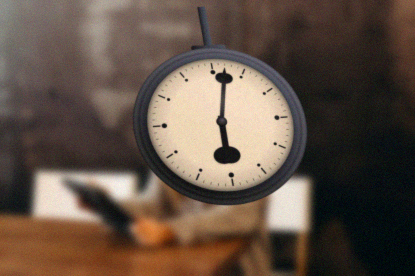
6:02
